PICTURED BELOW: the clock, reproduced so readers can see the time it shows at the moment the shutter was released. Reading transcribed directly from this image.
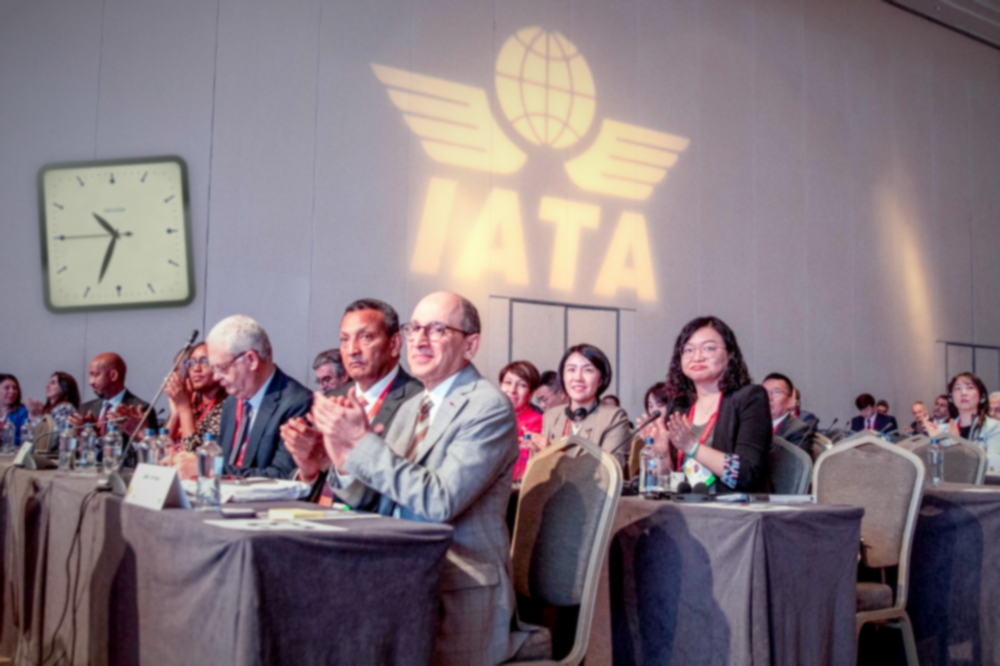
10:33:45
